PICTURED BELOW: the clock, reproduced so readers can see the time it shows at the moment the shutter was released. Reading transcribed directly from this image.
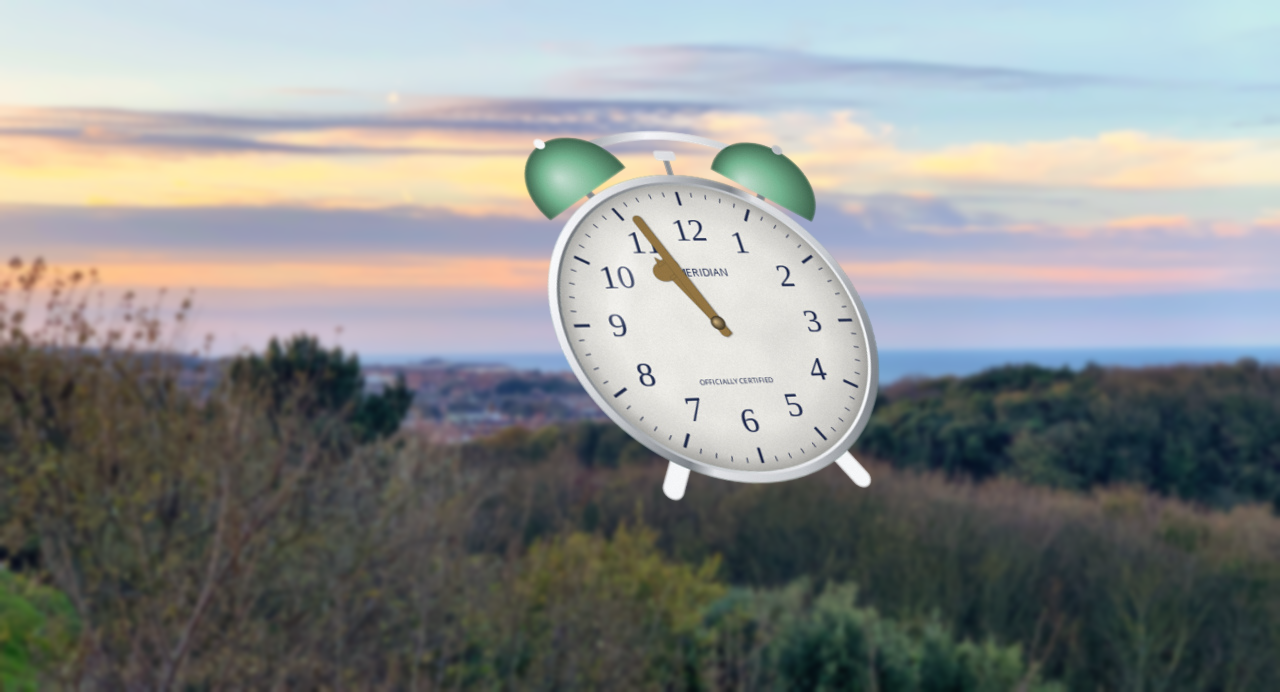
10:56
